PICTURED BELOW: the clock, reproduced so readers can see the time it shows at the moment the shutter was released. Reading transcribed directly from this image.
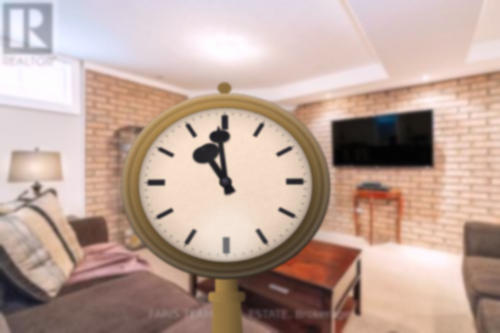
10:59
